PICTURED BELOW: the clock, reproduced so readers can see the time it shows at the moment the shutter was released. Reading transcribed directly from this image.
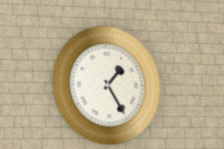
1:25
